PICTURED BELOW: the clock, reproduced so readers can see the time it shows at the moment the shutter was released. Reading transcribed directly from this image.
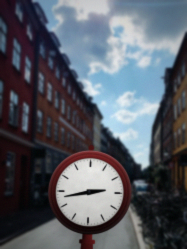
2:43
